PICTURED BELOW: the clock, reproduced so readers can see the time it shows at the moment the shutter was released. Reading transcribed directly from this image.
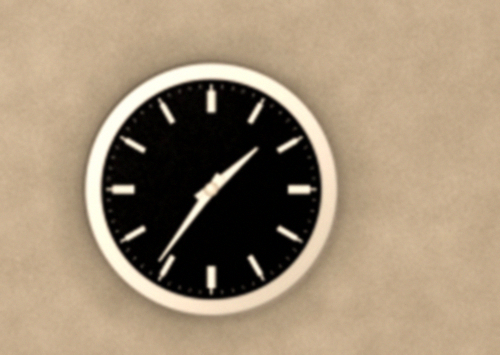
1:36
